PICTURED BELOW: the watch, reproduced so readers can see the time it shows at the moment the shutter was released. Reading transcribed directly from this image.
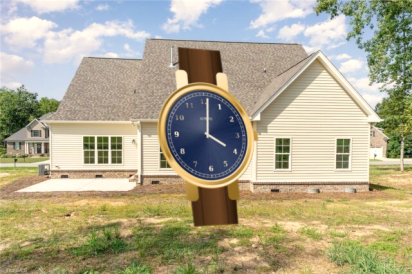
4:01
